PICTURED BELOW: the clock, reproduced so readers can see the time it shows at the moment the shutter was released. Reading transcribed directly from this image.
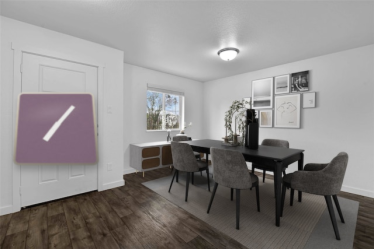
7:06
